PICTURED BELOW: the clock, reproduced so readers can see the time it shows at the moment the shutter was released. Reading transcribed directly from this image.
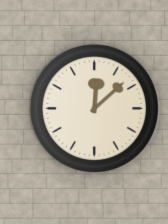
12:08
